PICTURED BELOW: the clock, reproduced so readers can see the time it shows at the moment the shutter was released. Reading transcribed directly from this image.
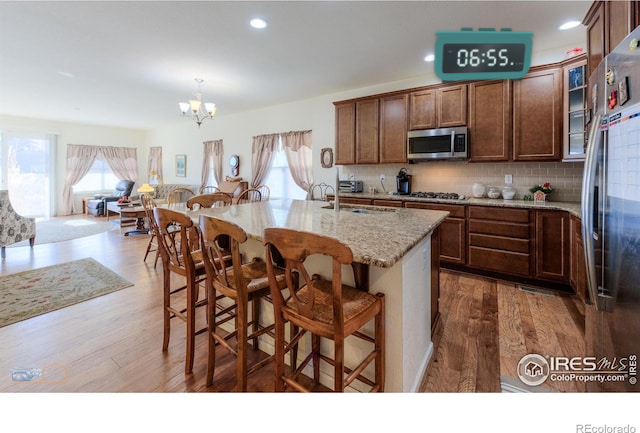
6:55
